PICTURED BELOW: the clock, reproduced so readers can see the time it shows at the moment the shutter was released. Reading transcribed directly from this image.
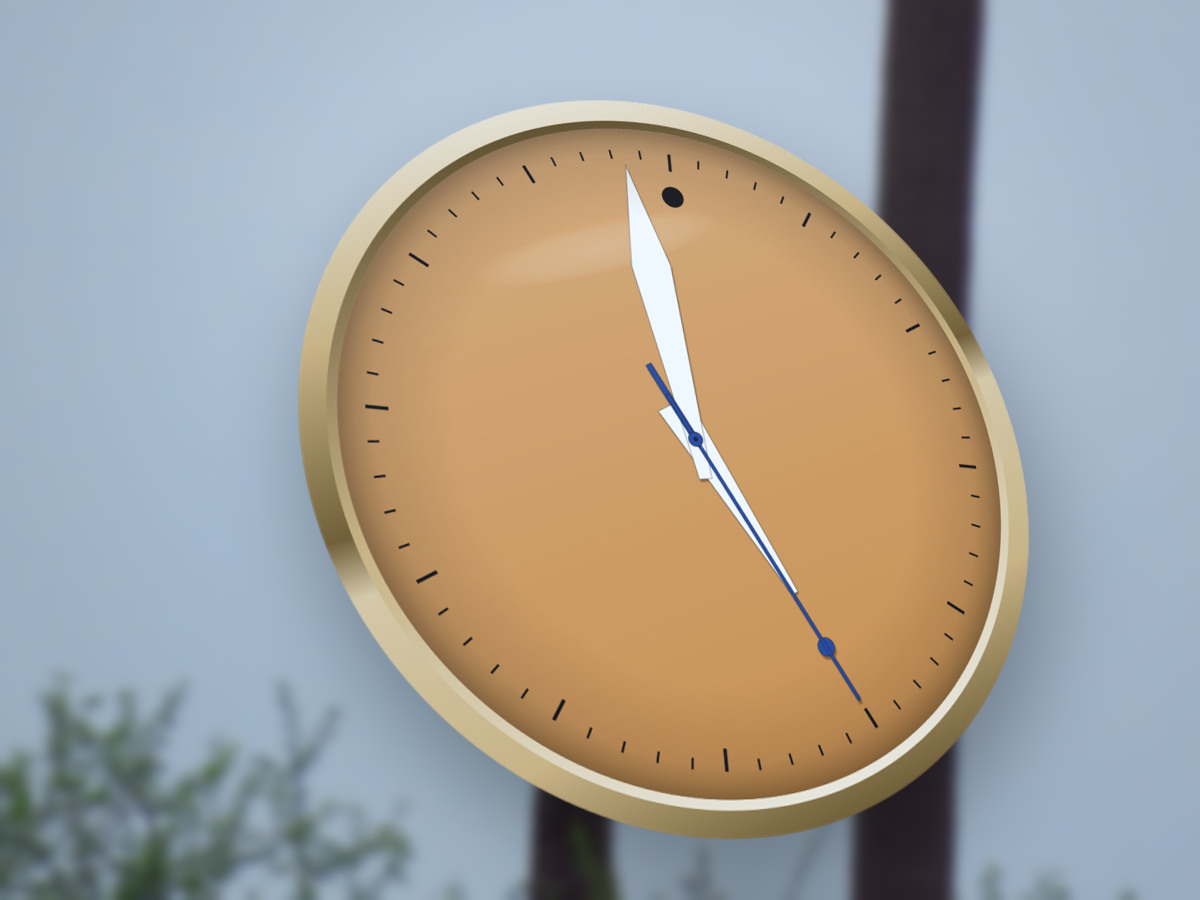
4:58:25
